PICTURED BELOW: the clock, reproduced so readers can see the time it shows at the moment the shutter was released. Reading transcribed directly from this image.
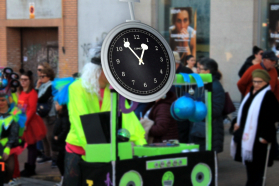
12:54
